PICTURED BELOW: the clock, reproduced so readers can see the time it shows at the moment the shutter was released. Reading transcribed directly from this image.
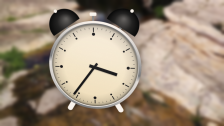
3:36
